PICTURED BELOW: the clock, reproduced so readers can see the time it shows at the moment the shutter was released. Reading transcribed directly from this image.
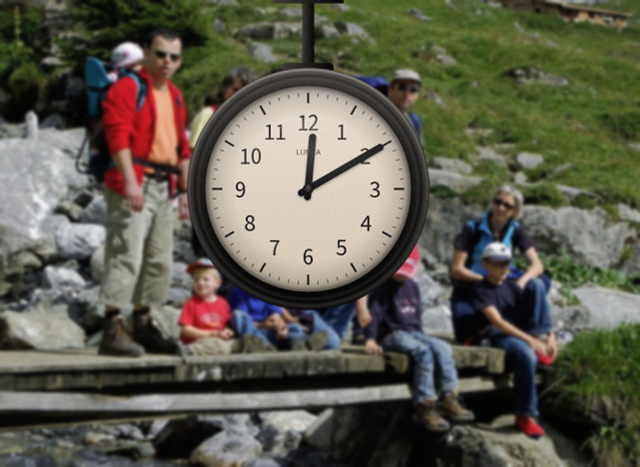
12:10
